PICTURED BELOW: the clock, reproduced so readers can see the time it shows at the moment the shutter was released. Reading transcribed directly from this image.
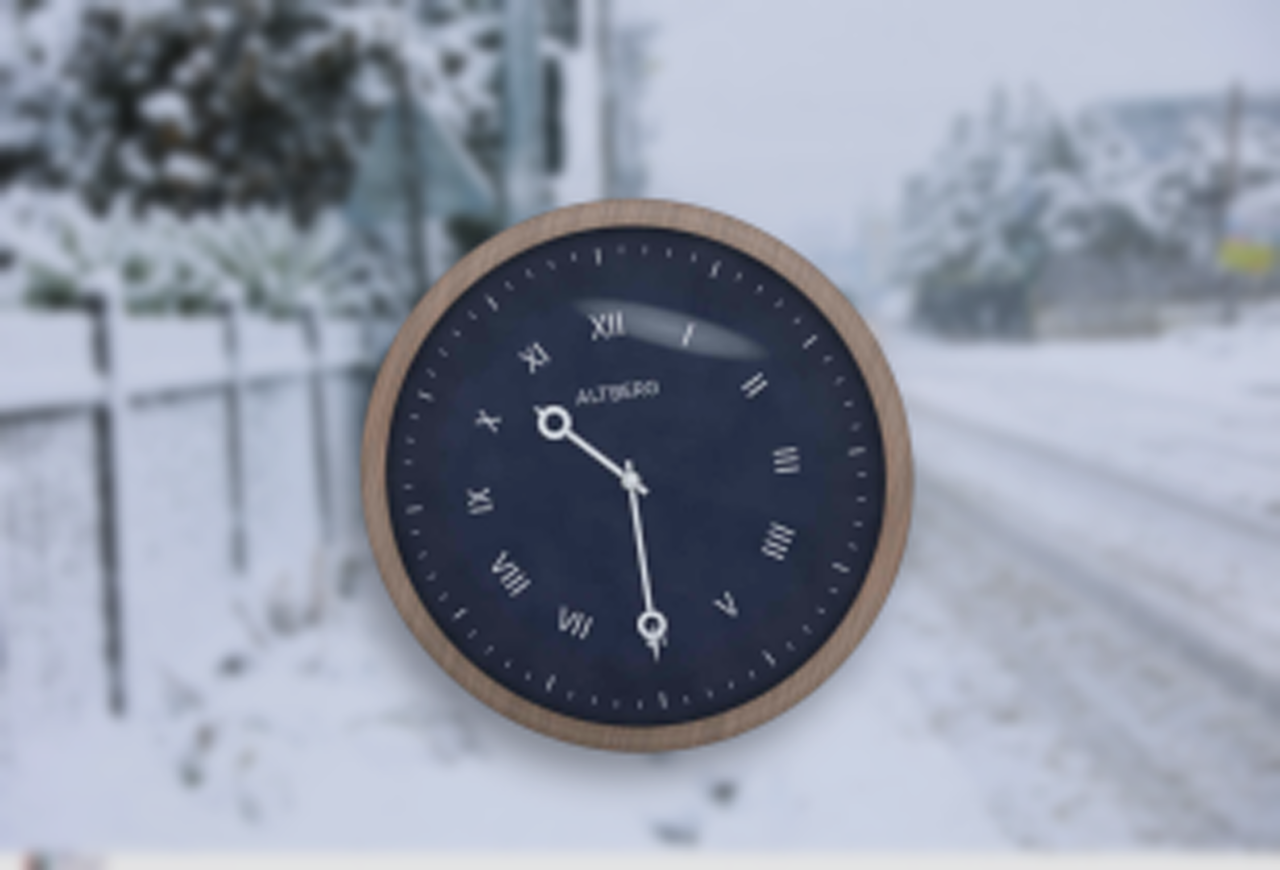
10:30
